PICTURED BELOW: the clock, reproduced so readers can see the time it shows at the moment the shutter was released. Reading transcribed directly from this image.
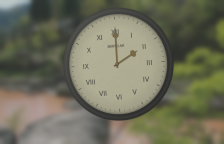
2:00
